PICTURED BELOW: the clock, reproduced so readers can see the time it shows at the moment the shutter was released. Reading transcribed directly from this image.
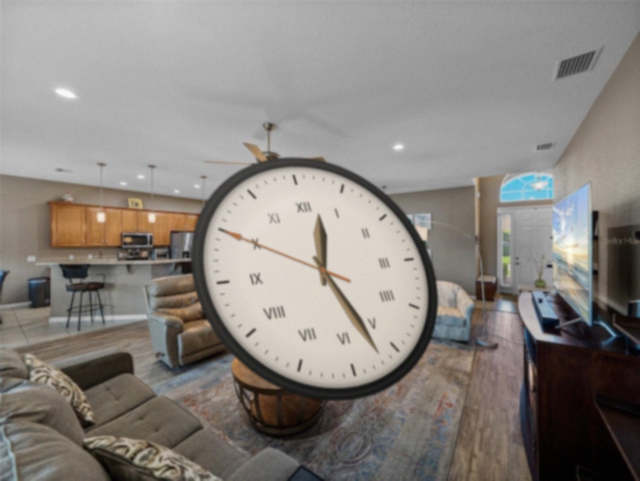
12:26:50
